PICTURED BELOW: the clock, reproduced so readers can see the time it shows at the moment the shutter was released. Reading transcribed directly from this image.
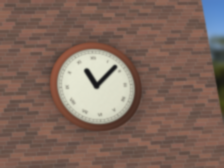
11:08
